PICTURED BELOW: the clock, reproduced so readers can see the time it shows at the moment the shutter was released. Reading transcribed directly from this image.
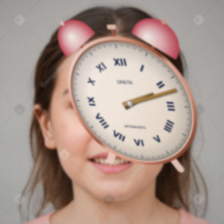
2:12
